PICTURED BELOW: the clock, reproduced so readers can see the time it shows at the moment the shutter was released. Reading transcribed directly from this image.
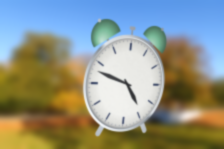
4:48
